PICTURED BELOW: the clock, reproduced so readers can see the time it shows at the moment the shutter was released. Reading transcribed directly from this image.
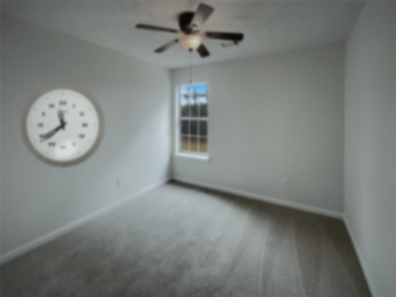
11:39
